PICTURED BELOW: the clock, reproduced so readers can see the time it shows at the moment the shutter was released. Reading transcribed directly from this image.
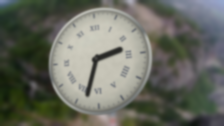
2:33
